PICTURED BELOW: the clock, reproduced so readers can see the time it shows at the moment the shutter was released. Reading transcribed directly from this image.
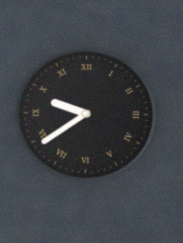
9:39
